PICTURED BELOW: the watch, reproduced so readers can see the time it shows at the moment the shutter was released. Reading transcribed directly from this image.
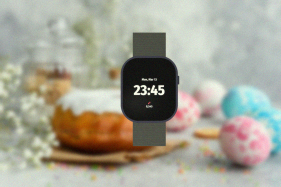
23:45
